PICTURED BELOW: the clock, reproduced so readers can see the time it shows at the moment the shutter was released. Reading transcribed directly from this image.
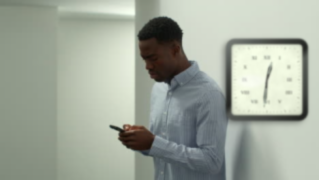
12:31
